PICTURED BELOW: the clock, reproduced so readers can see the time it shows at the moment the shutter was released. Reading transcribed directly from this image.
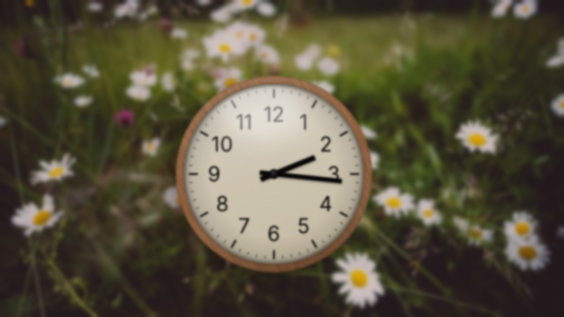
2:16
